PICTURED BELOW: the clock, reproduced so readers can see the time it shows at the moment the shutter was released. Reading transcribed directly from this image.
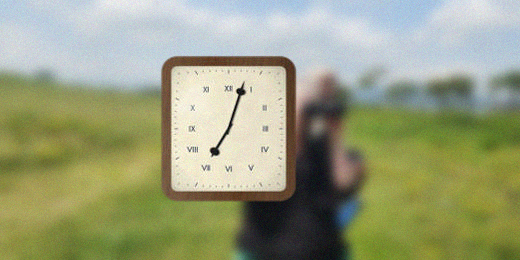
7:03
